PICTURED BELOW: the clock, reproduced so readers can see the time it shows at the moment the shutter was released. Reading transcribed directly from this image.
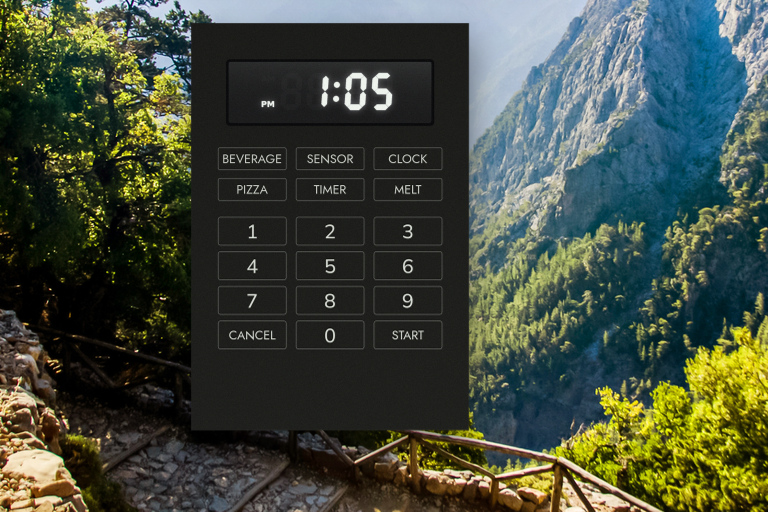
1:05
